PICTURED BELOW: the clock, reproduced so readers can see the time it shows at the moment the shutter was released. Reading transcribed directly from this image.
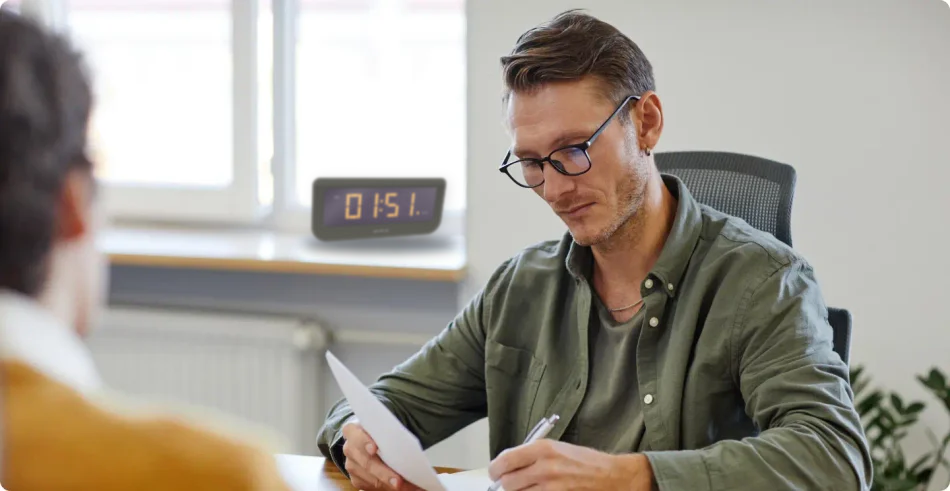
1:51
